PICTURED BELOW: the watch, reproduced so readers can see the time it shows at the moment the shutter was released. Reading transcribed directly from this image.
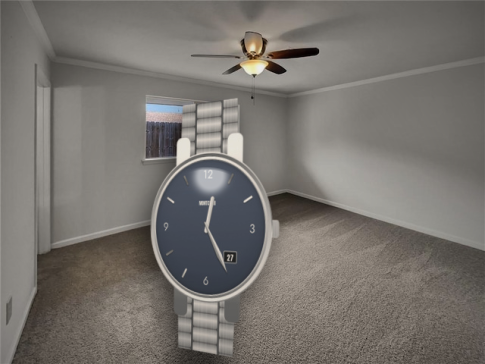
12:25
